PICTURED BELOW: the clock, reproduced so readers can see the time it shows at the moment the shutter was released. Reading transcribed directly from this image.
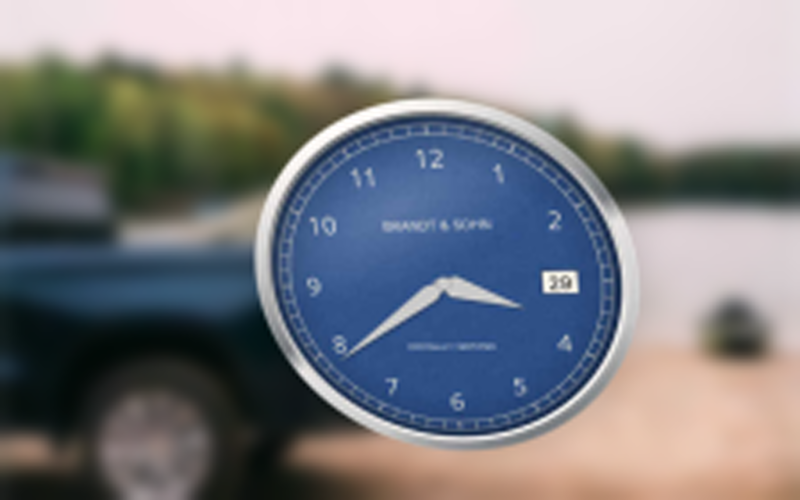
3:39
